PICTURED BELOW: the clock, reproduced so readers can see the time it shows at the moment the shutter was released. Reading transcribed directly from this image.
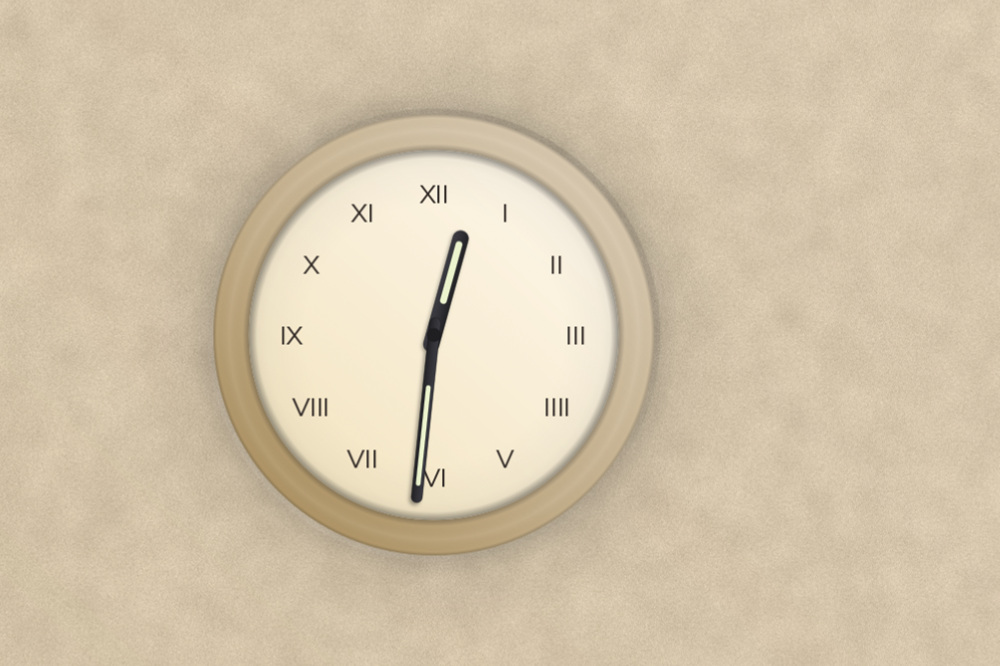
12:31
